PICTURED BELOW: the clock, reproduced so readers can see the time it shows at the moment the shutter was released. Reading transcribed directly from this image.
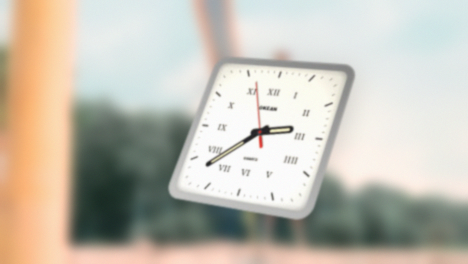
2:37:56
